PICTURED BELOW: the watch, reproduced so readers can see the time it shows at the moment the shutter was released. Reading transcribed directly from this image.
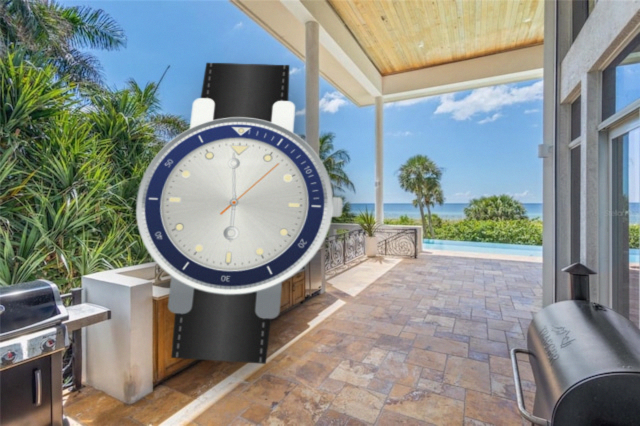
5:59:07
